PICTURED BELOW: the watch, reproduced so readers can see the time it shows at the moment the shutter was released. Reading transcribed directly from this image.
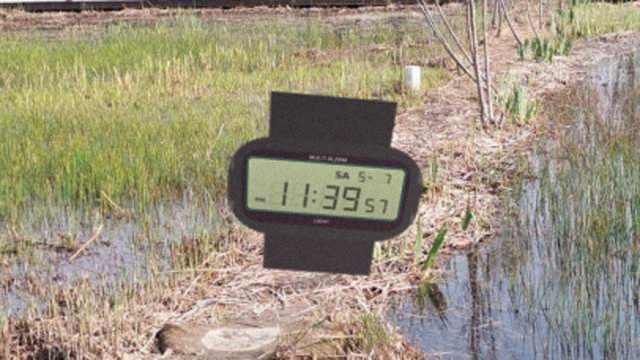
11:39:57
